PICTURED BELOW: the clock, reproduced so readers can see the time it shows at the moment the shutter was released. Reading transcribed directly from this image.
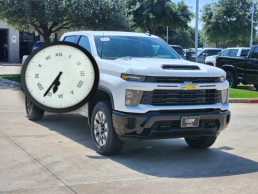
6:36
